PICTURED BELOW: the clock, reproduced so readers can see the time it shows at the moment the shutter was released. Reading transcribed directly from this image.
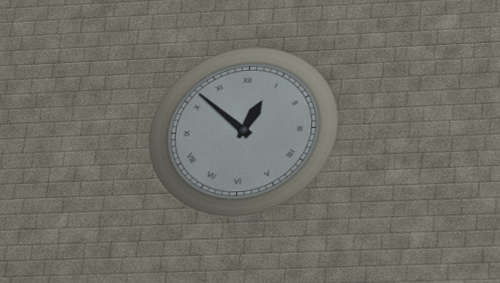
12:52
